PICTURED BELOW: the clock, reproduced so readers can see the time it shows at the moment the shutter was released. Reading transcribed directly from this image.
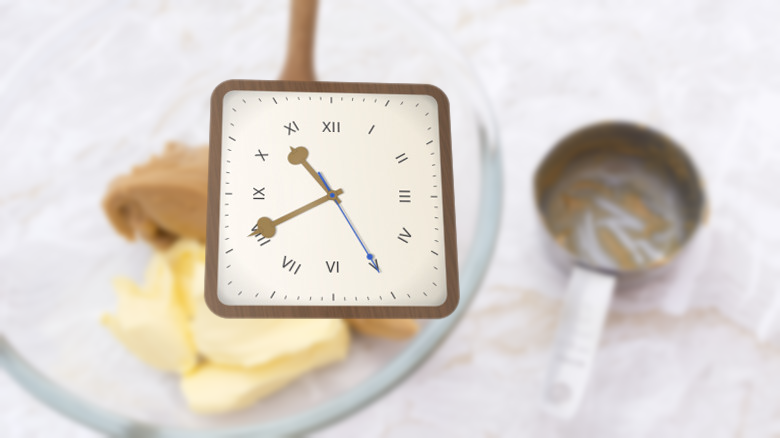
10:40:25
